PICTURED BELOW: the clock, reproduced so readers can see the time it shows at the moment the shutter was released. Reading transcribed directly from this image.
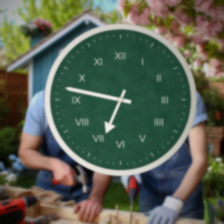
6:47
